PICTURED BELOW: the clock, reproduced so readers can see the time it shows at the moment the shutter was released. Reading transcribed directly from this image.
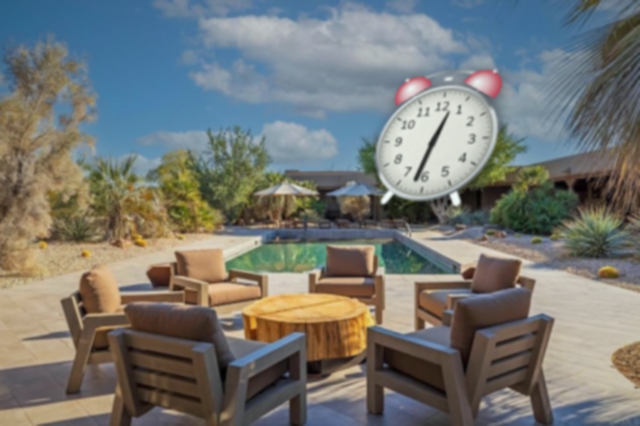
12:32
